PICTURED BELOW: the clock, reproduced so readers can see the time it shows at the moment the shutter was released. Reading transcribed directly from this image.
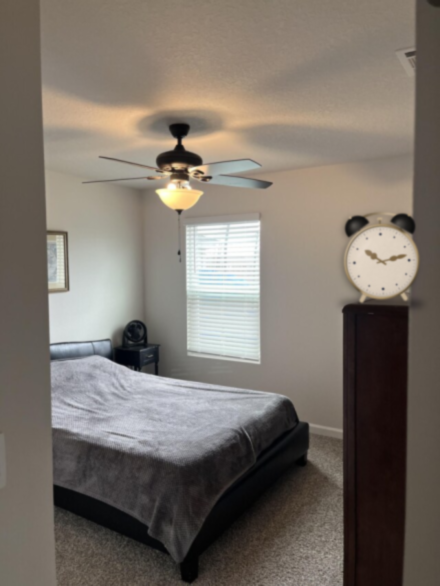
10:13
